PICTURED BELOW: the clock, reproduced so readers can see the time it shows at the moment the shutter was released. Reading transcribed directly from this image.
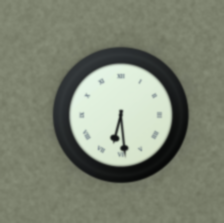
6:29
